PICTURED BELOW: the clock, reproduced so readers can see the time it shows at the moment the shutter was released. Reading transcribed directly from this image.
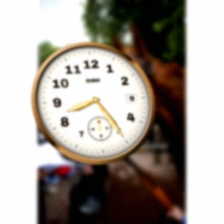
8:25
